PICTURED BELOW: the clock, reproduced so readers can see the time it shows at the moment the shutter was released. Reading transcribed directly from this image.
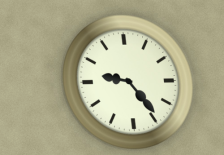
9:24
